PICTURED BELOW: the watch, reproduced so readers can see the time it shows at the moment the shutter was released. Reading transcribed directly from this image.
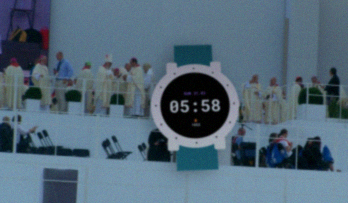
5:58
